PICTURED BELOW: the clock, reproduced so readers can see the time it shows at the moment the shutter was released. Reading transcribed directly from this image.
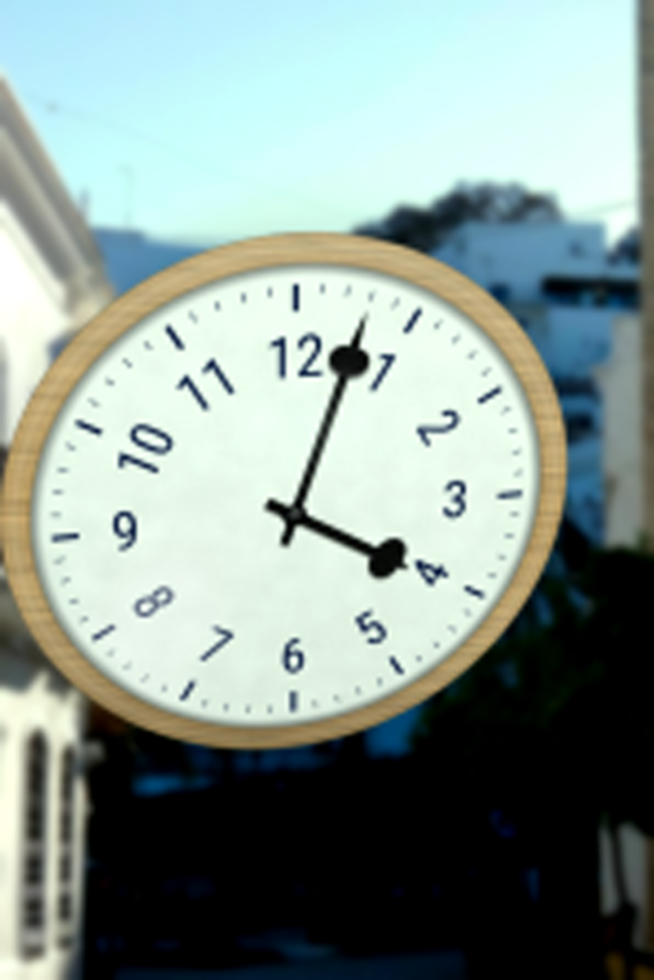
4:03
